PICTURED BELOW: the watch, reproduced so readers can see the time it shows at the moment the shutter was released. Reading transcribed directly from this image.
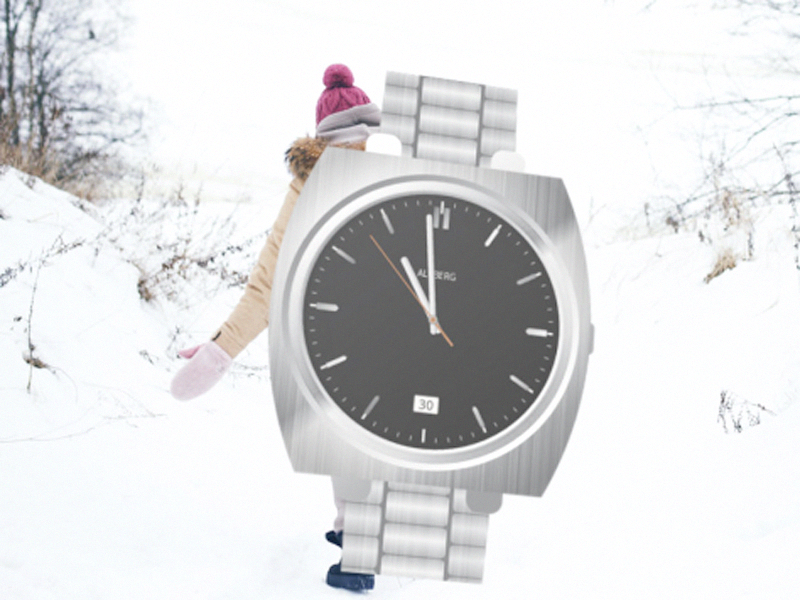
10:58:53
